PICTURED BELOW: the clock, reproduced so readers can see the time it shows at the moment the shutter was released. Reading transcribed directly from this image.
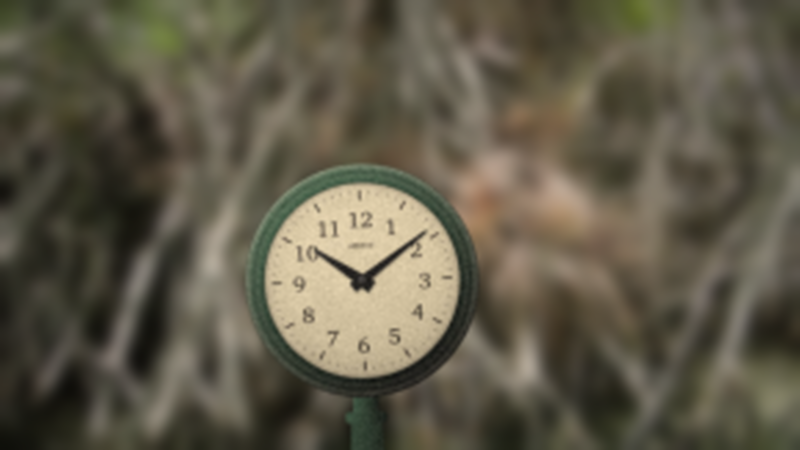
10:09
